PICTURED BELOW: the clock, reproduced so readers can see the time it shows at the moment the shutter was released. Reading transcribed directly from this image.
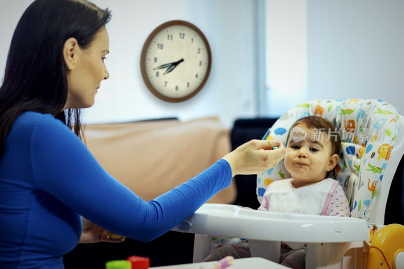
7:42
